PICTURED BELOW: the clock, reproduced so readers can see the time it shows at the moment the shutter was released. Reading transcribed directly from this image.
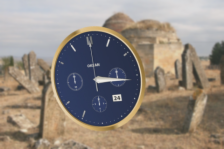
3:16
